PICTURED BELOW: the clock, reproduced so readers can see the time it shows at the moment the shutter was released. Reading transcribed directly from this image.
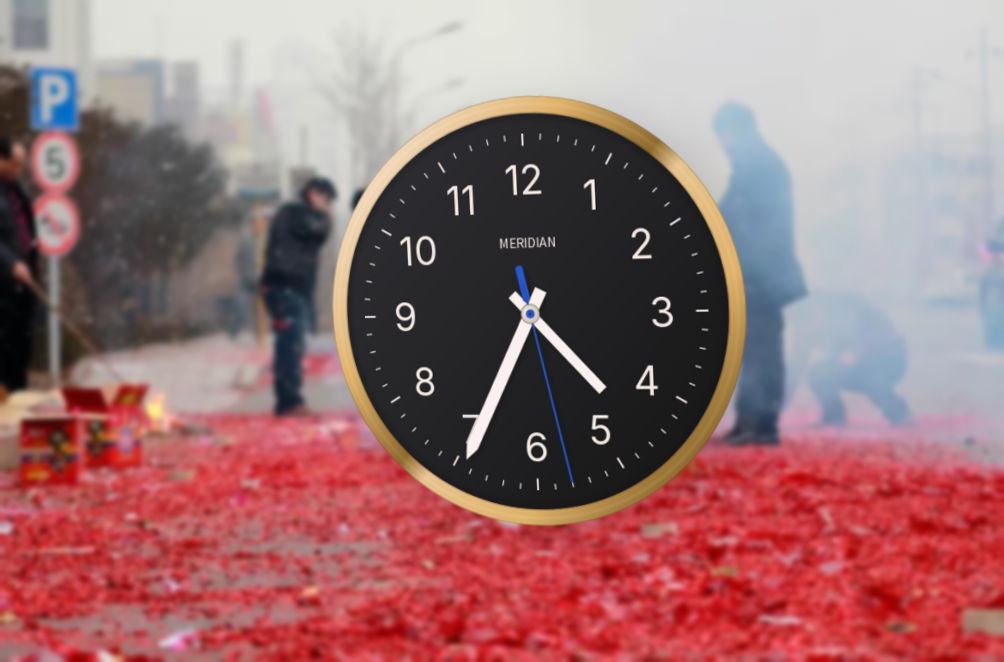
4:34:28
